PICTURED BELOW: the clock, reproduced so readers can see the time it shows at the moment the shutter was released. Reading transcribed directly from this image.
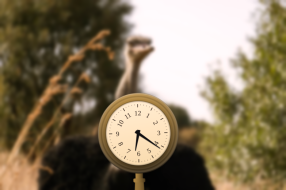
6:21
